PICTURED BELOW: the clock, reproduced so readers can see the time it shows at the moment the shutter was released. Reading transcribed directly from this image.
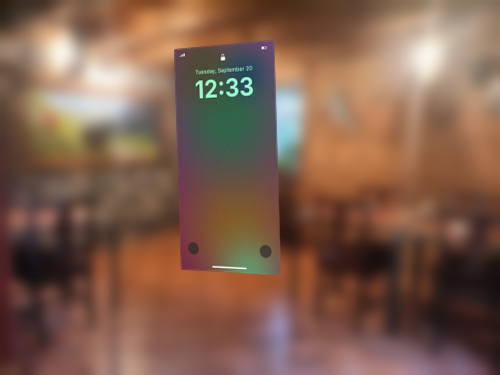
12:33
